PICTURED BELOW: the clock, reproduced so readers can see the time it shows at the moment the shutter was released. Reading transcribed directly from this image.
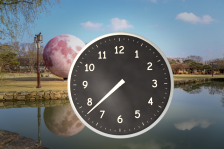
7:38
